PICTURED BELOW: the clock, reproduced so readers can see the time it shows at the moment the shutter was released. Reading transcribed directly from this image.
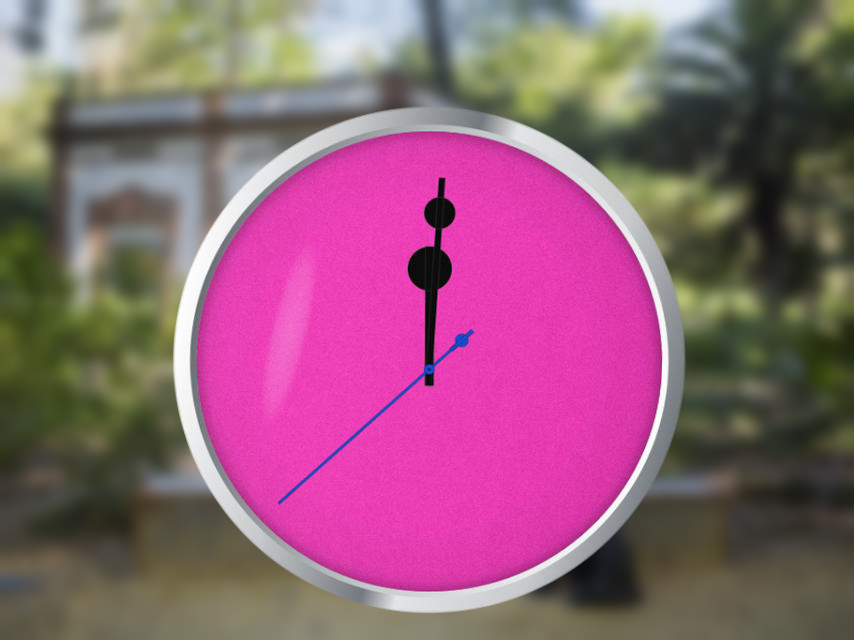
12:00:38
